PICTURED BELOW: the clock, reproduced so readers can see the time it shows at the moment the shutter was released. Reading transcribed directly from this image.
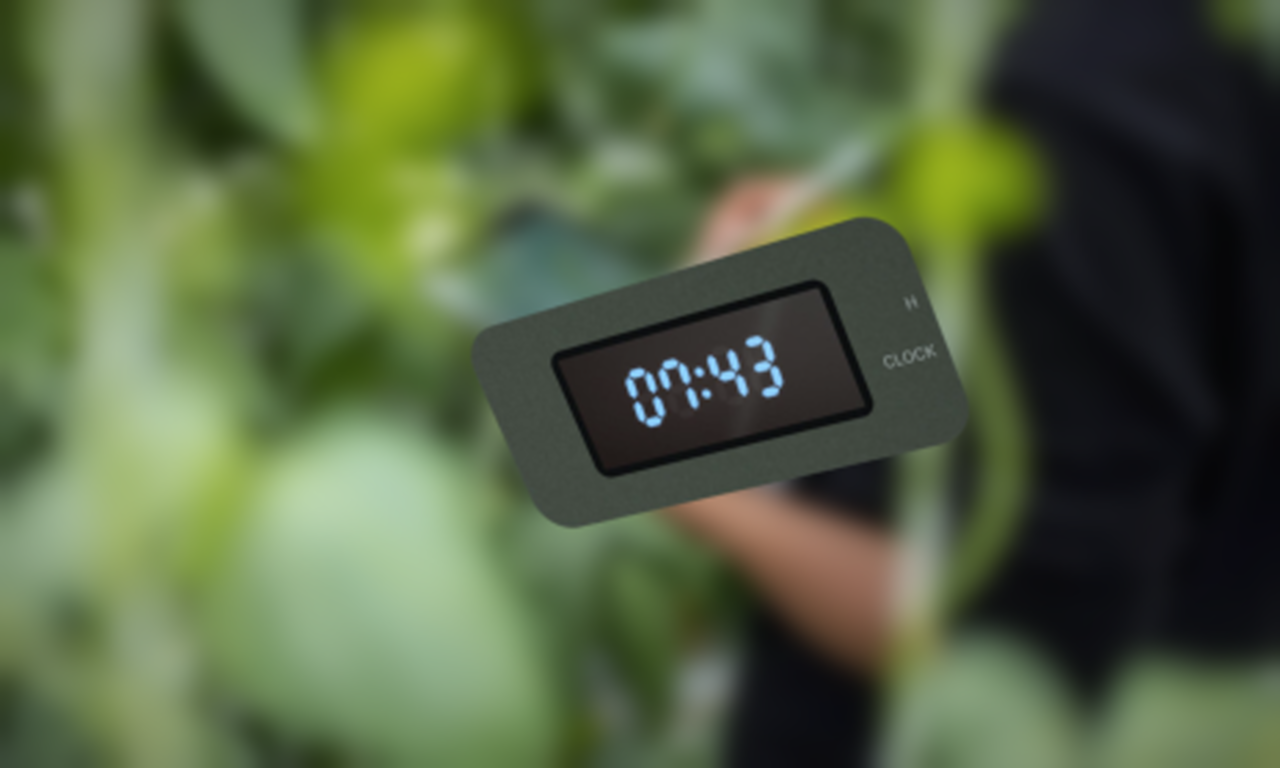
7:43
